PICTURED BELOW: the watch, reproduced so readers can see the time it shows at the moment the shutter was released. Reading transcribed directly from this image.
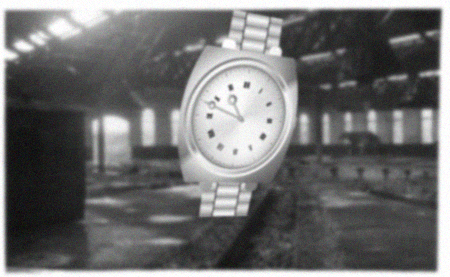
10:48
